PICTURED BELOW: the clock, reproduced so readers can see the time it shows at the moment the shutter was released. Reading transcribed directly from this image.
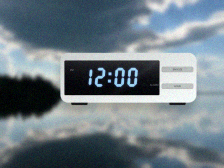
12:00
